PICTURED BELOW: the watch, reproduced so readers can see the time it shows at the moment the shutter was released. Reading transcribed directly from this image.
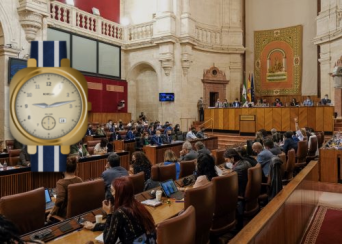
9:13
